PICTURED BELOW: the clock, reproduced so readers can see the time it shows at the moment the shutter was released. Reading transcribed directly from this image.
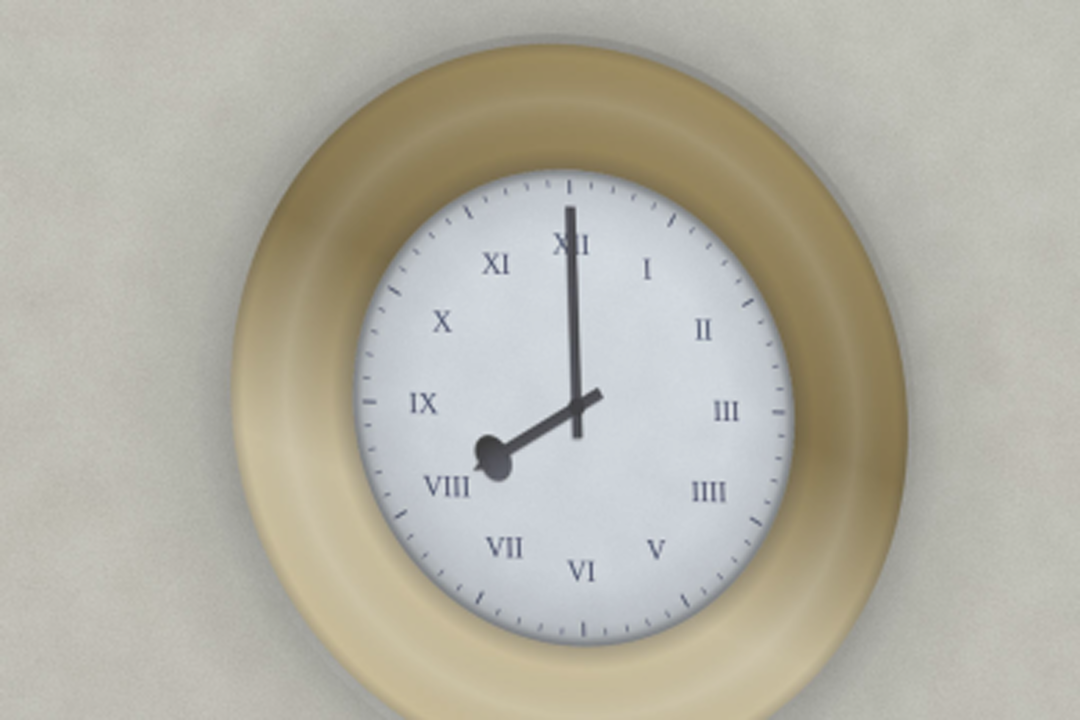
8:00
